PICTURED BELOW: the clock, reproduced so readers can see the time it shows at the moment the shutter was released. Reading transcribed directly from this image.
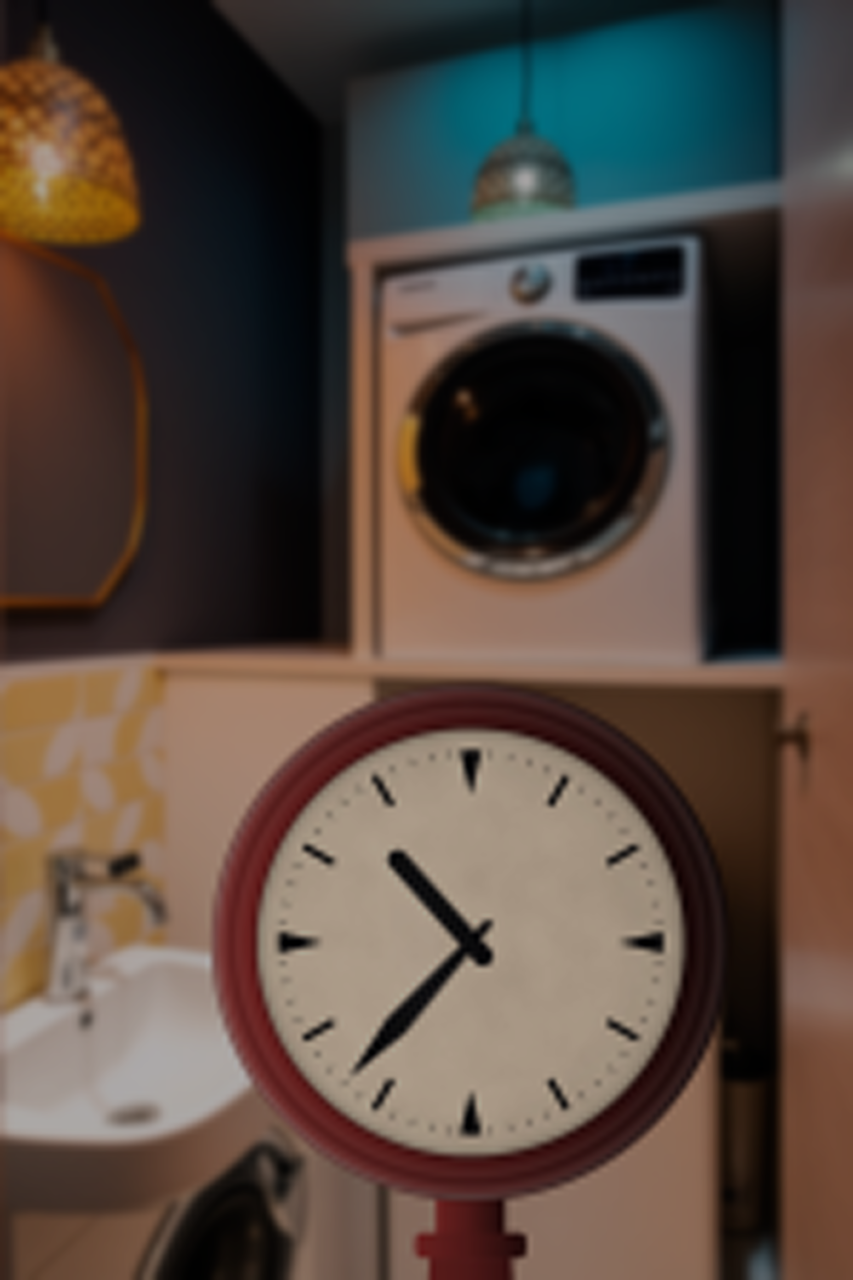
10:37
